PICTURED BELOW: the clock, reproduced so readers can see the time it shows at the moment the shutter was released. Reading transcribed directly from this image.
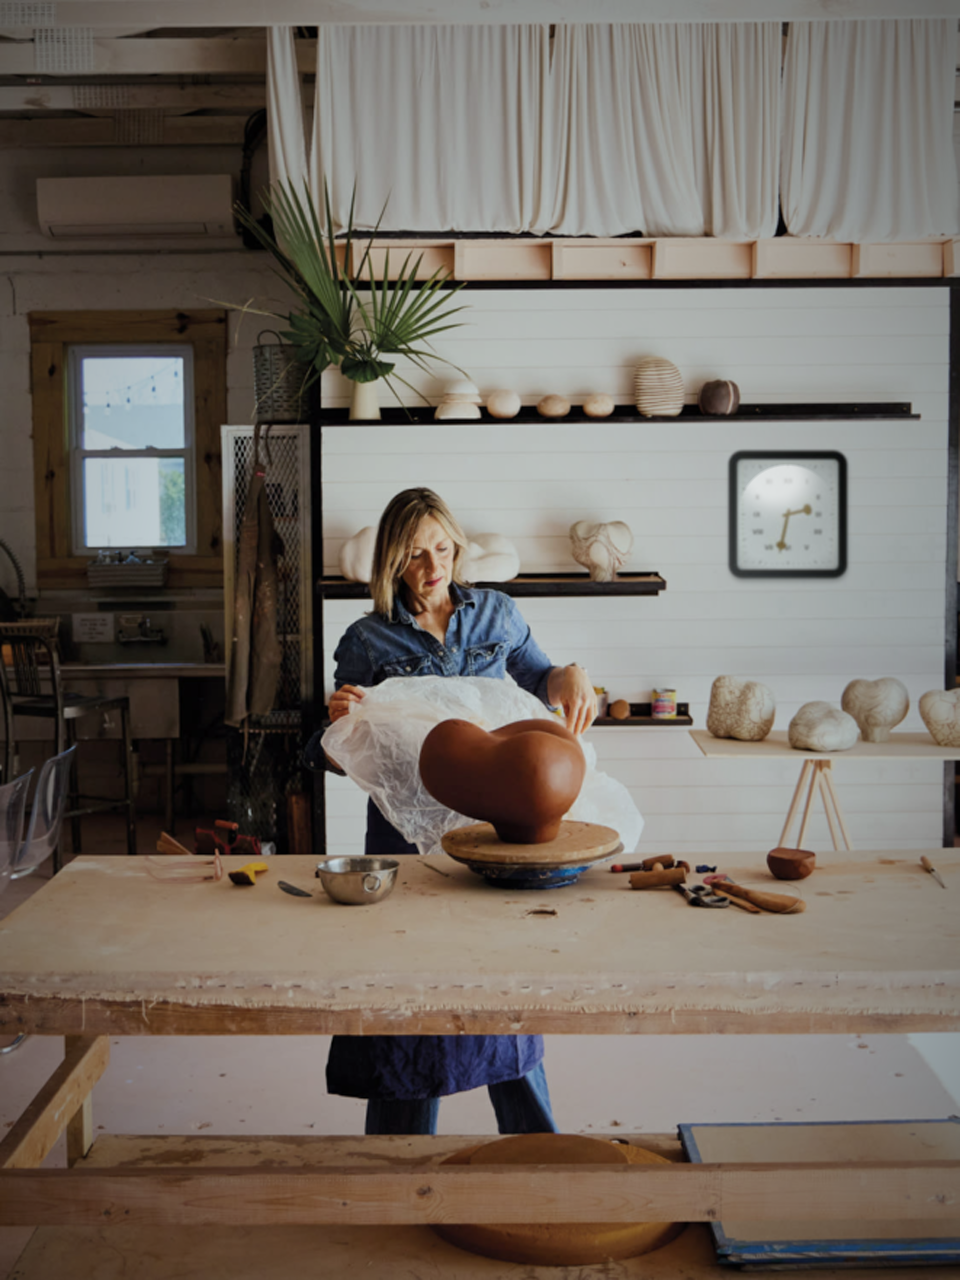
2:32
